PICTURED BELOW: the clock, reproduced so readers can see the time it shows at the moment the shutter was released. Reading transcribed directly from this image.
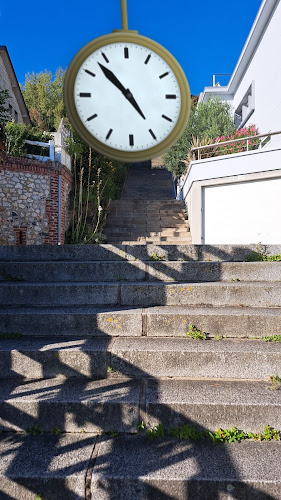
4:53
